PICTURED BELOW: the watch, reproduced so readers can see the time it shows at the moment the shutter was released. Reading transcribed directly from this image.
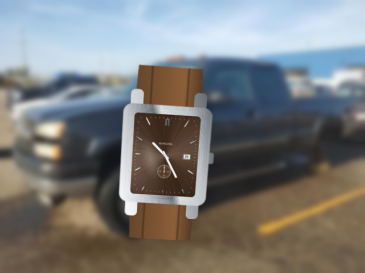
10:25
